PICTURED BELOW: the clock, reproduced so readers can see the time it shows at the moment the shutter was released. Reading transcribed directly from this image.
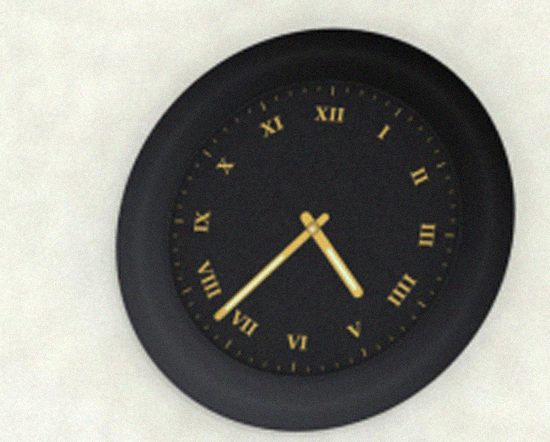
4:37
